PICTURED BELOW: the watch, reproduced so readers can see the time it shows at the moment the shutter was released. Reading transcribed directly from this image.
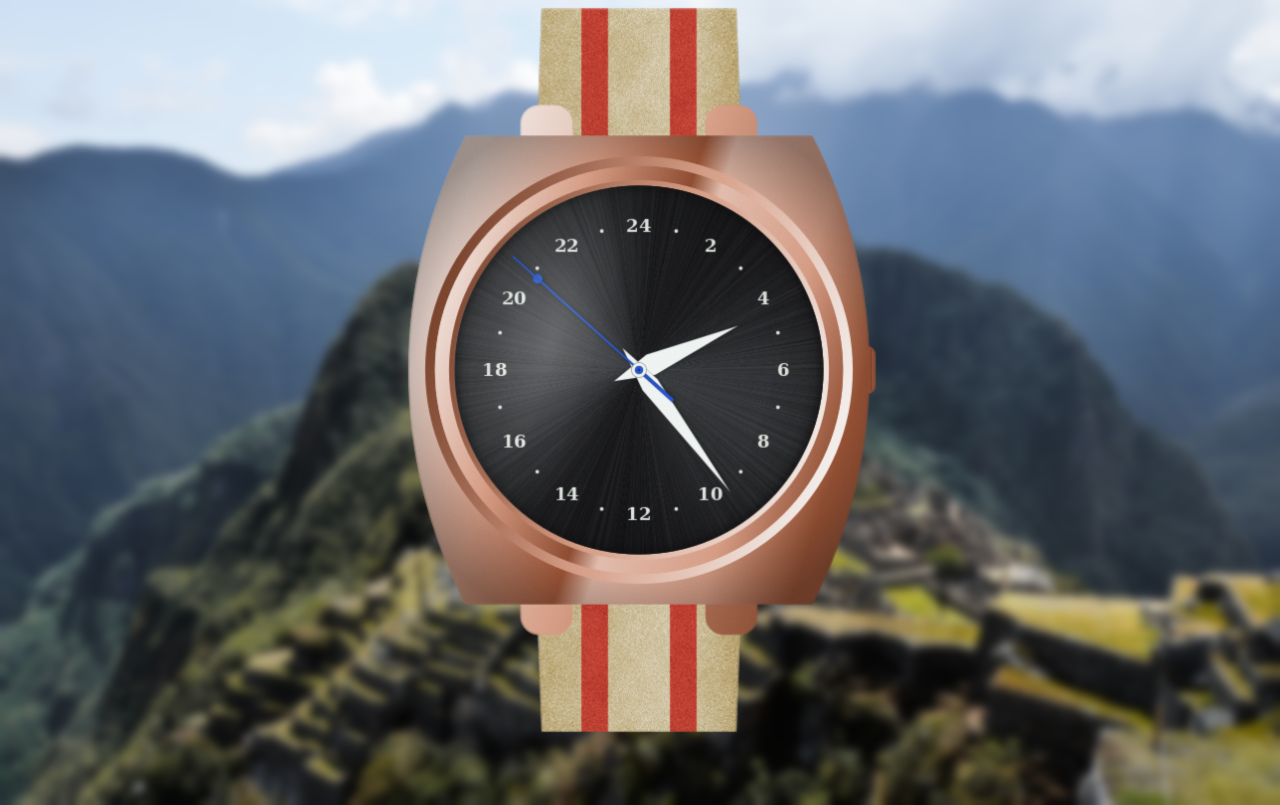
4:23:52
